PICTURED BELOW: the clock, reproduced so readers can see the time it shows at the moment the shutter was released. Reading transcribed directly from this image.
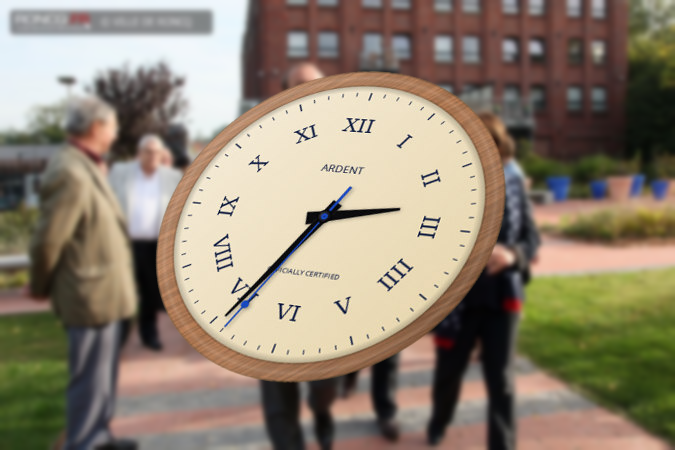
2:34:34
